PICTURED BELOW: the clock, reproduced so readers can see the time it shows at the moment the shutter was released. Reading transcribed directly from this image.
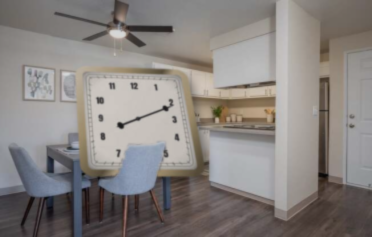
8:11
